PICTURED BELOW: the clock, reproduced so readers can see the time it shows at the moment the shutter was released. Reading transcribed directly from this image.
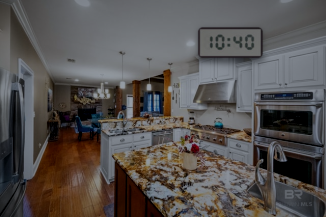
10:40
